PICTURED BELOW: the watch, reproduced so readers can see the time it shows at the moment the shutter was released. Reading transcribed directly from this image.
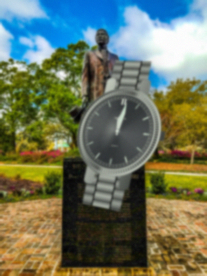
12:01
